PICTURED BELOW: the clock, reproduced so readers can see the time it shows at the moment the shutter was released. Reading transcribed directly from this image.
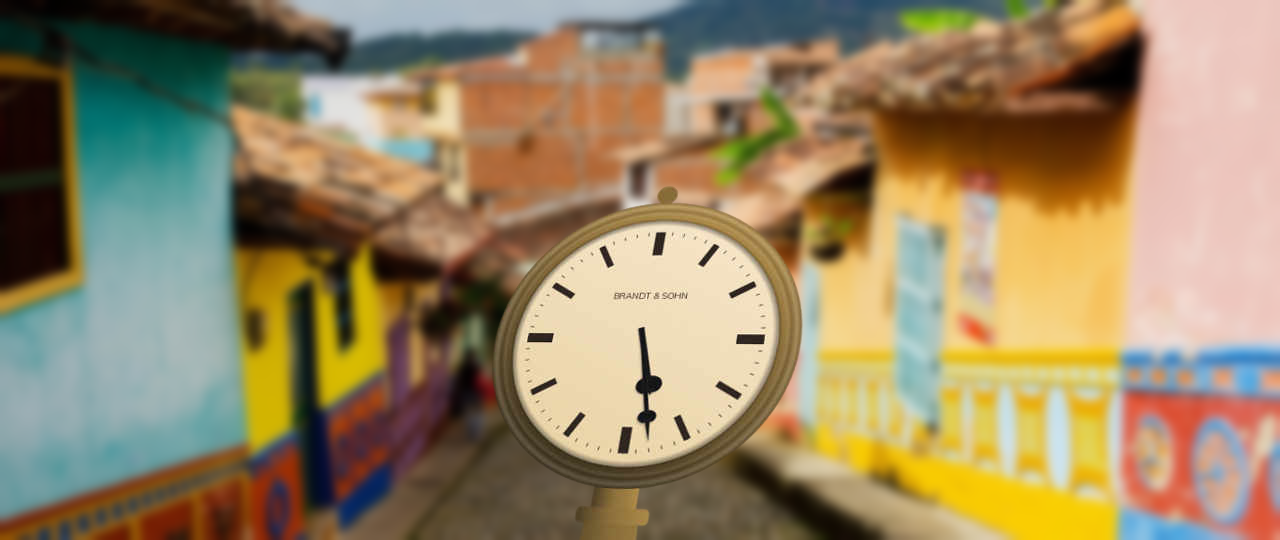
5:28
